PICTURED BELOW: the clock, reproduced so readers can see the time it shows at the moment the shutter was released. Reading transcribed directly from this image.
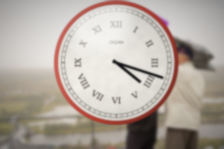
4:18
